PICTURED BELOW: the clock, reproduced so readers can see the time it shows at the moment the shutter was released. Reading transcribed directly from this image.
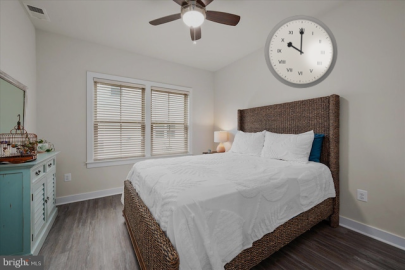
10:00
